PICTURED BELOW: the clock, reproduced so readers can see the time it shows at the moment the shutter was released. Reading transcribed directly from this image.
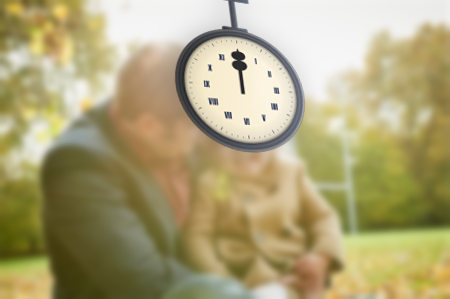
12:00
